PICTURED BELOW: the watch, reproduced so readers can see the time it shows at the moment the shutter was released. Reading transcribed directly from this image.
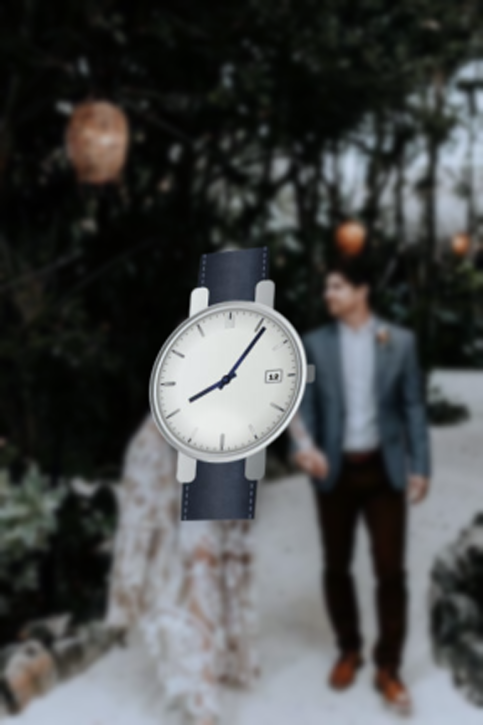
8:06
